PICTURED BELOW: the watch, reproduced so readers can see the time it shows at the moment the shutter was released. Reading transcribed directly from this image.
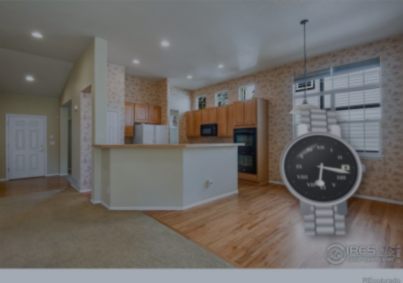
6:17
